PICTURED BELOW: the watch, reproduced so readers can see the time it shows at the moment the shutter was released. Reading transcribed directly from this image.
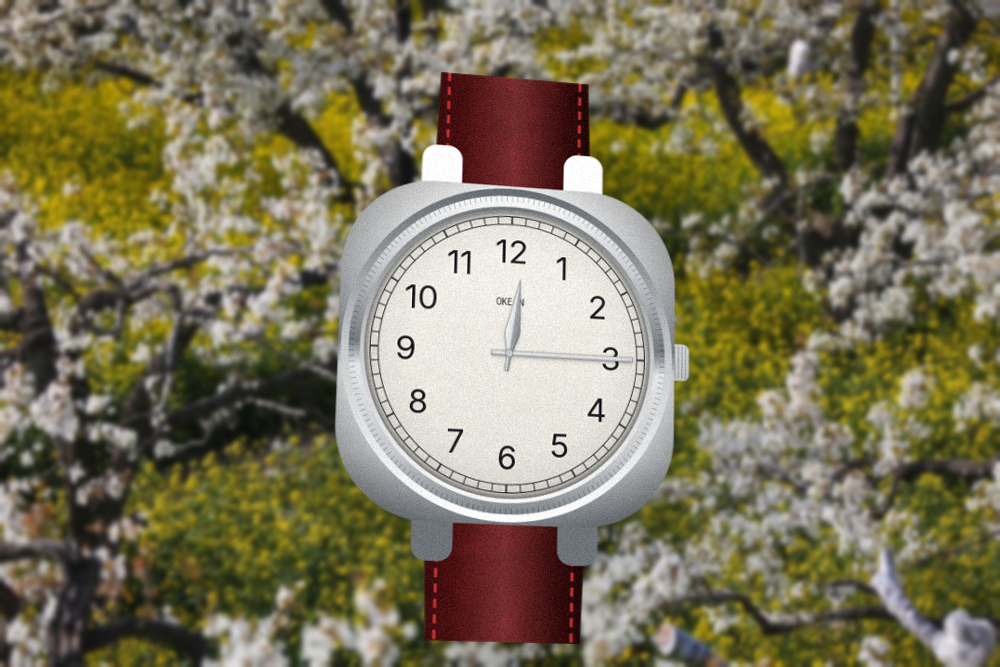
12:15
